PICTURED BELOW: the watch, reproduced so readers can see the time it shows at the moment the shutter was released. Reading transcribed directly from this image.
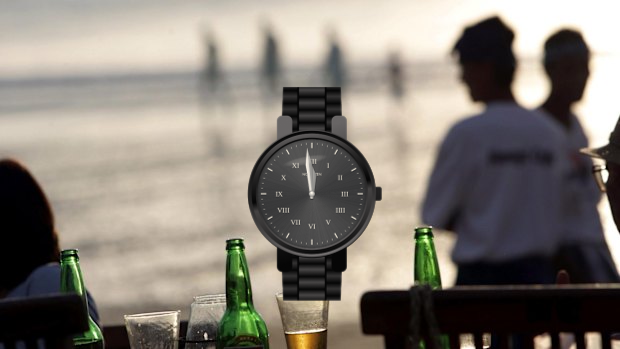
11:59
